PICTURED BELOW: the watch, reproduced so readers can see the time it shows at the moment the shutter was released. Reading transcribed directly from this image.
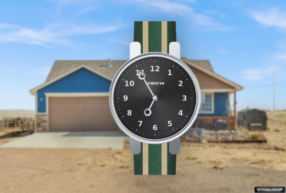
6:55
